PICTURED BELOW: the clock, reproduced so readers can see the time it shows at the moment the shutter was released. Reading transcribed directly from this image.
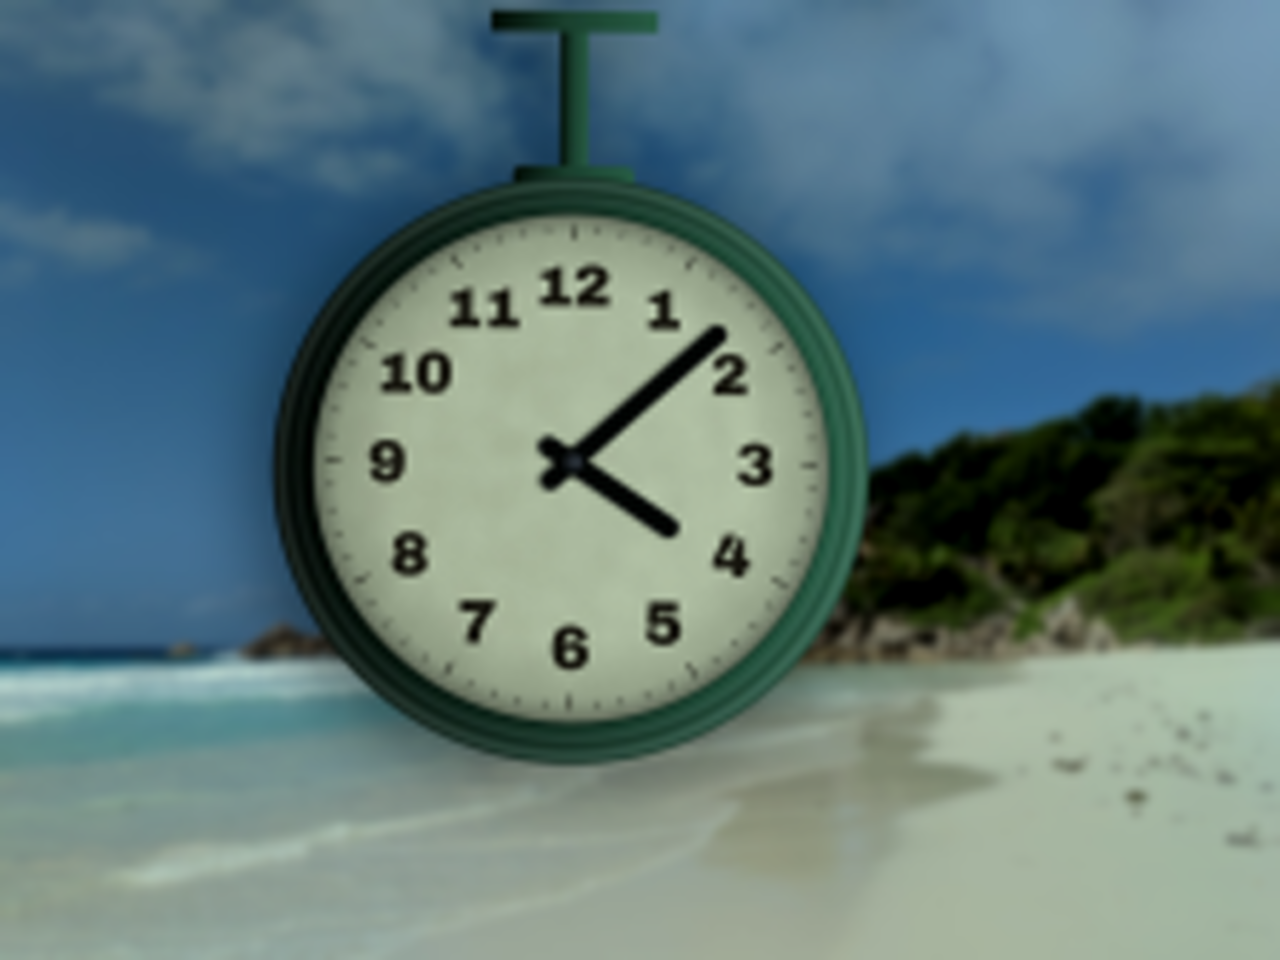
4:08
